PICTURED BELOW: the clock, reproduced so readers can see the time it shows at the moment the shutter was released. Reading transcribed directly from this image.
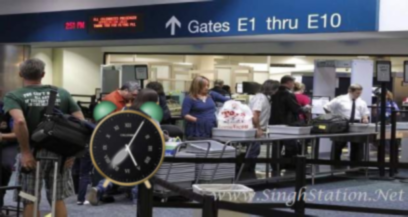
5:05
